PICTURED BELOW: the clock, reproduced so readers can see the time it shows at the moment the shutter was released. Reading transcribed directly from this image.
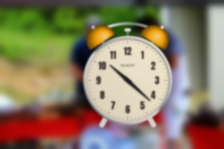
10:22
